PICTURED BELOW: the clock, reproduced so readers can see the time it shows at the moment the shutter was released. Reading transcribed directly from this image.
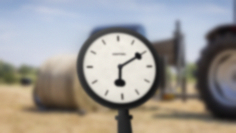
6:10
